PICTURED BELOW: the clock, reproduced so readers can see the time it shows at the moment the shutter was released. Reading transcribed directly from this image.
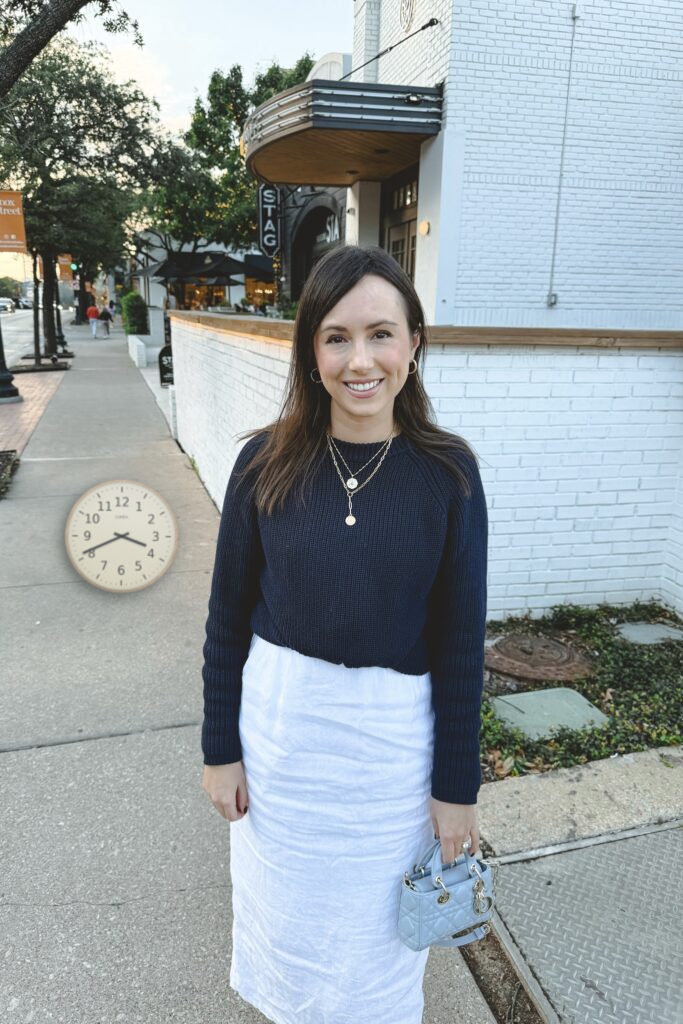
3:41
